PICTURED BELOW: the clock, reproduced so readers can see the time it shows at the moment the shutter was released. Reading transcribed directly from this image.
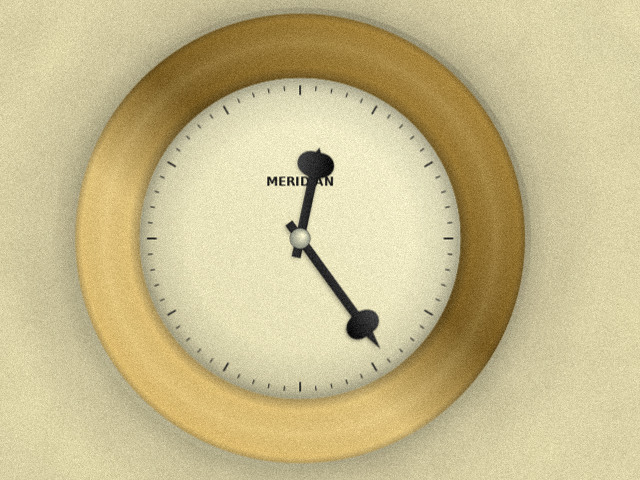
12:24
